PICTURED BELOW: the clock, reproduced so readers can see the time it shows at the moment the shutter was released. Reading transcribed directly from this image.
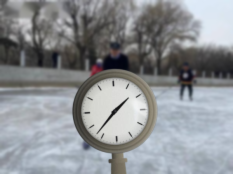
1:37
